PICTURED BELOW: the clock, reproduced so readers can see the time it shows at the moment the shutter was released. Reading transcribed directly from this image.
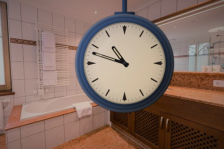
10:48
